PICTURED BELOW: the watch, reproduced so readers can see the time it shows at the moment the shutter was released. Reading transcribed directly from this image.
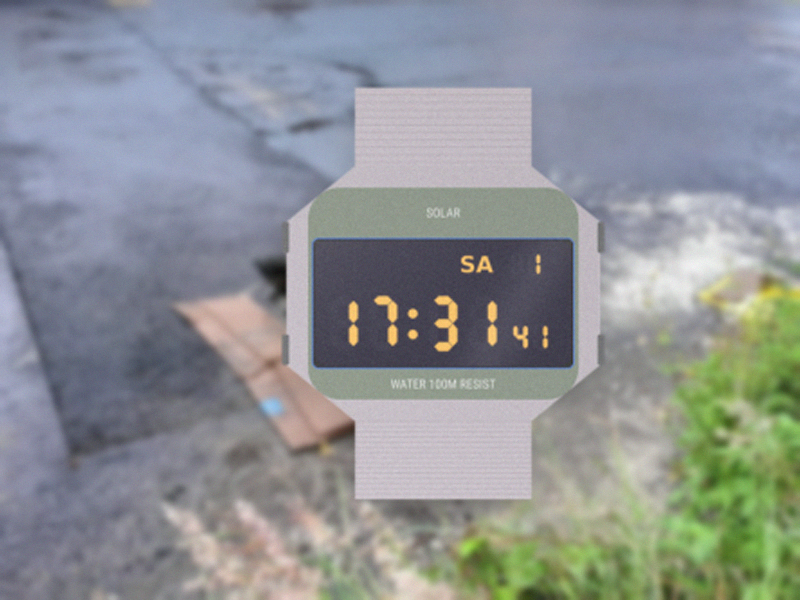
17:31:41
